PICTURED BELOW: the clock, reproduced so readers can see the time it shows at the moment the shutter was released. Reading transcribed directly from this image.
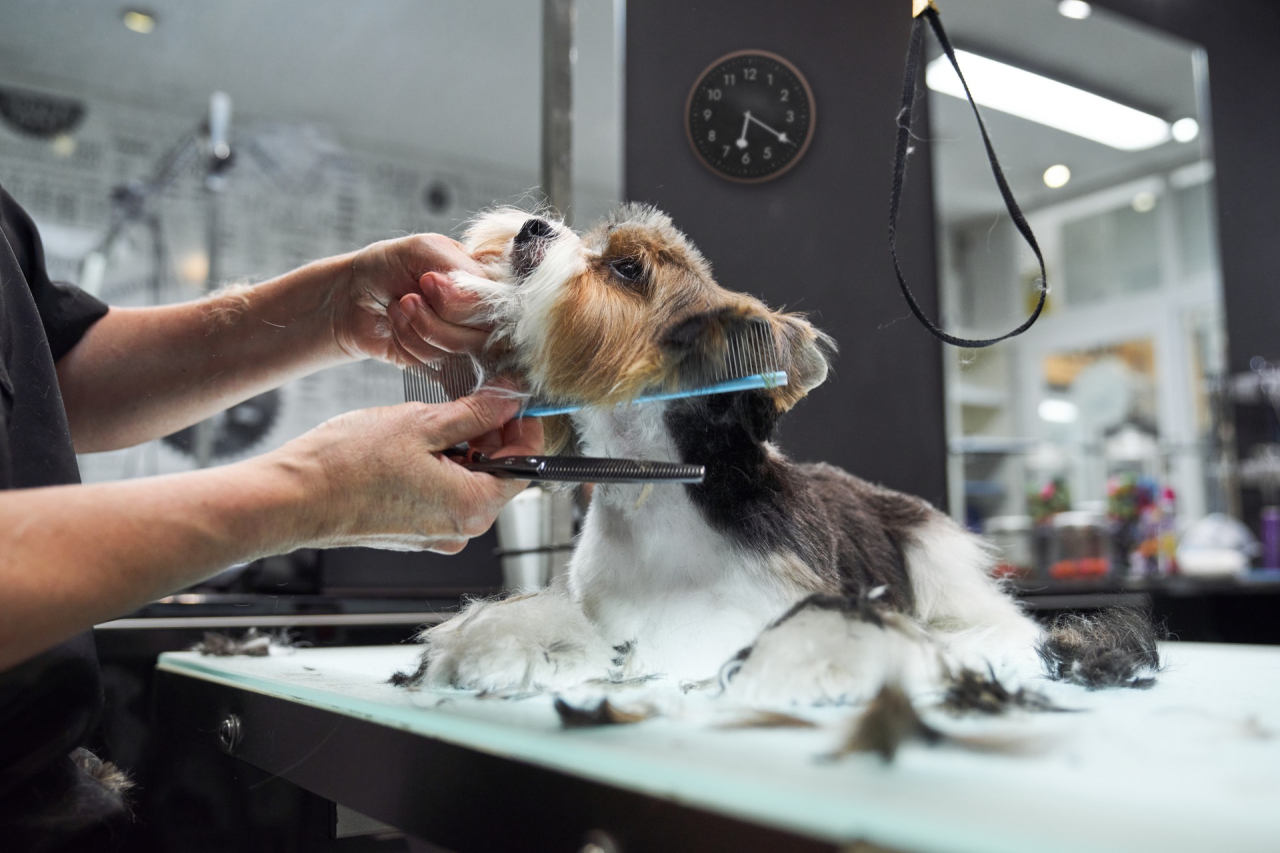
6:20
